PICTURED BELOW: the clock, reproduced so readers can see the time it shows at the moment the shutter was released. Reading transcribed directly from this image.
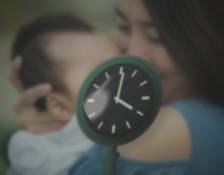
4:01
